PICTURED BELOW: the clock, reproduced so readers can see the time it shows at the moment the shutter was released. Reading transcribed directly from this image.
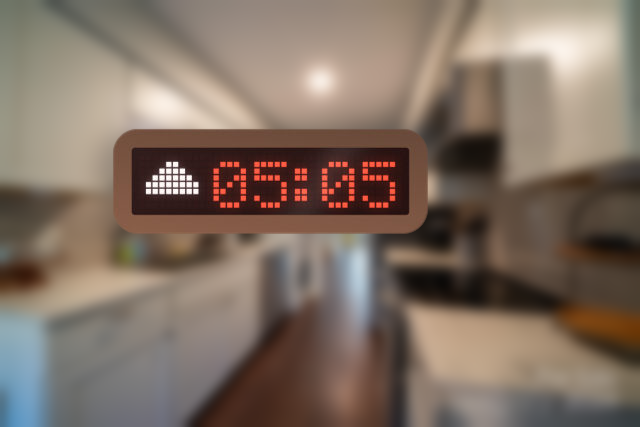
5:05
